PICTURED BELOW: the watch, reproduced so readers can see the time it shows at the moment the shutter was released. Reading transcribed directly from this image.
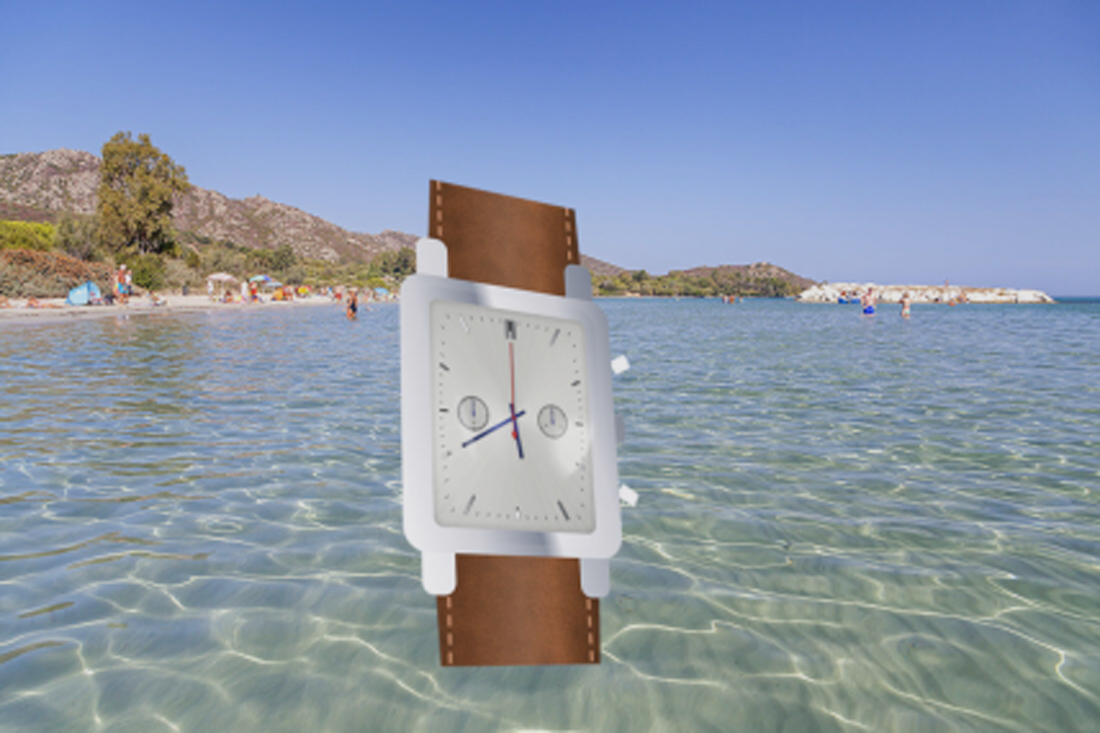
5:40
